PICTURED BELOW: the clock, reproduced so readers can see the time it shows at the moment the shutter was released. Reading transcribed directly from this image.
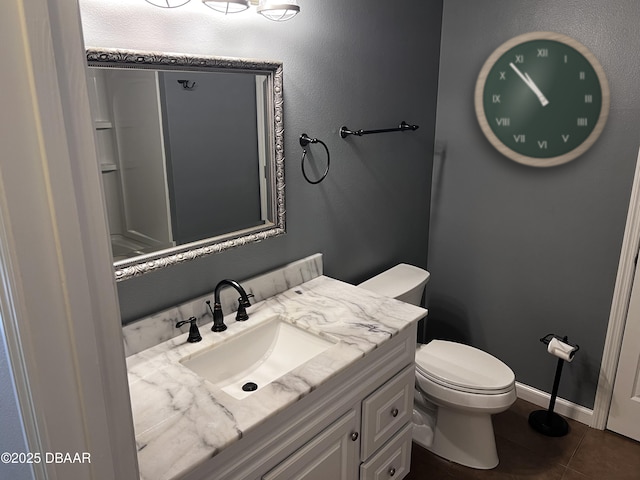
10:53
